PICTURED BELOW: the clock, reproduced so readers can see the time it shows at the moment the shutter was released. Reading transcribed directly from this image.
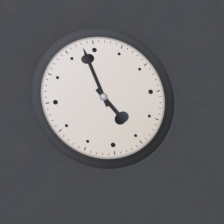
4:58
